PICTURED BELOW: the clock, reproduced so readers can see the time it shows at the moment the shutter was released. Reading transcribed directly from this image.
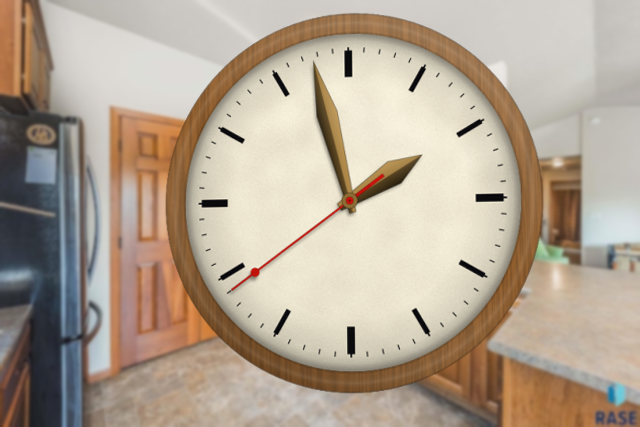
1:57:39
